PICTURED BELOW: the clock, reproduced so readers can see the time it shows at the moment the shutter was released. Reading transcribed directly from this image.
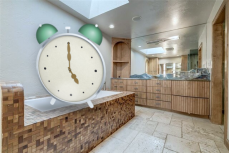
5:00
